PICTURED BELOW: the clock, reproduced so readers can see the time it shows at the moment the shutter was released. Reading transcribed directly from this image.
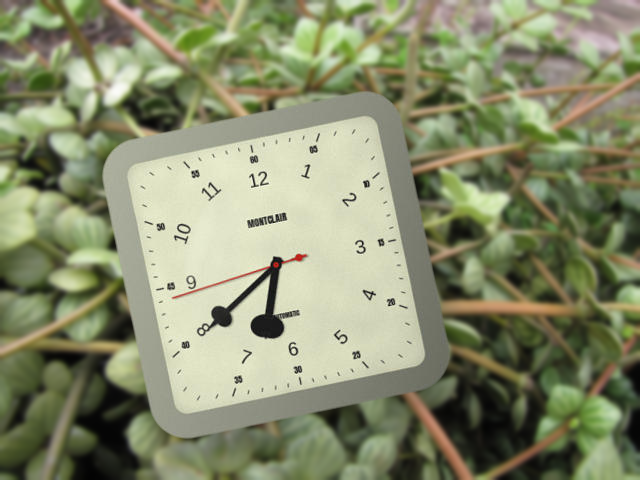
6:39:44
